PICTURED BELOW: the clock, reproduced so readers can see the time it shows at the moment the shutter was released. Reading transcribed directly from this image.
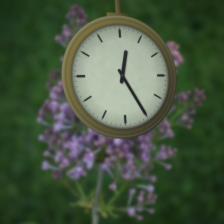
12:25
